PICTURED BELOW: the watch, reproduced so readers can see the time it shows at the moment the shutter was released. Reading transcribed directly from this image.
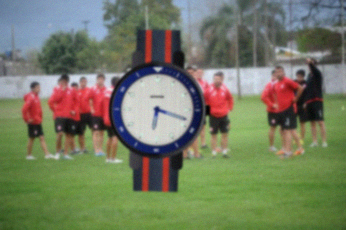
6:18
